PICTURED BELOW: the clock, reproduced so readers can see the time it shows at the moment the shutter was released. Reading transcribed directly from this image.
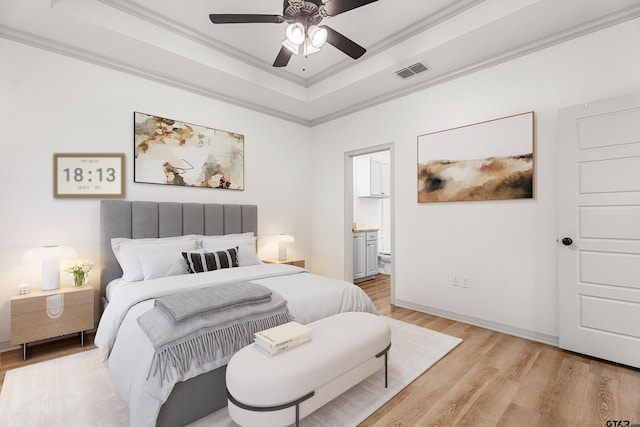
18:13
